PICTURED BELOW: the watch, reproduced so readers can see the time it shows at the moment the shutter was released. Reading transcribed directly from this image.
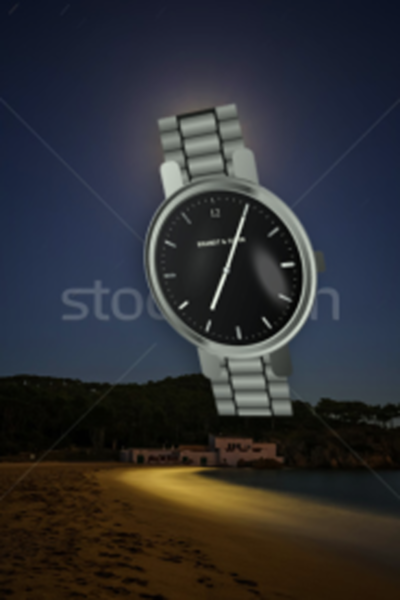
7:05
